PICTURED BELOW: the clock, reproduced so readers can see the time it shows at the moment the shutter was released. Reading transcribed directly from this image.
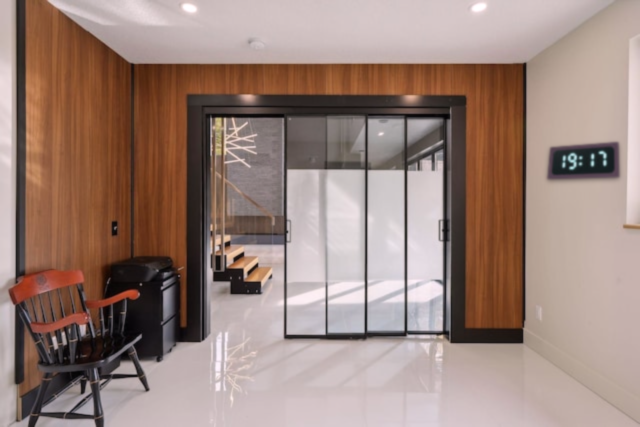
19:17
